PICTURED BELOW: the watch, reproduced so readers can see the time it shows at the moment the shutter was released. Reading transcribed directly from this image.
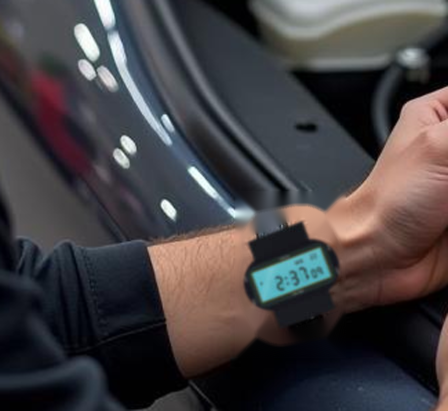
2:37
